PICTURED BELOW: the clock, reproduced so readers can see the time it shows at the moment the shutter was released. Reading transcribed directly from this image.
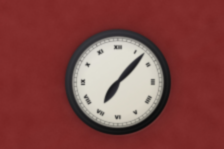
7:07
